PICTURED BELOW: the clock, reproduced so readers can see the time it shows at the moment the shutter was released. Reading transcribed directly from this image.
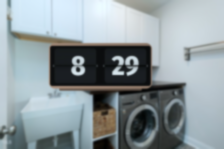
8:29
